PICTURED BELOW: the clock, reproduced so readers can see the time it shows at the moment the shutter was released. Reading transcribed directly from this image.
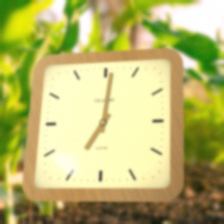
7:01
